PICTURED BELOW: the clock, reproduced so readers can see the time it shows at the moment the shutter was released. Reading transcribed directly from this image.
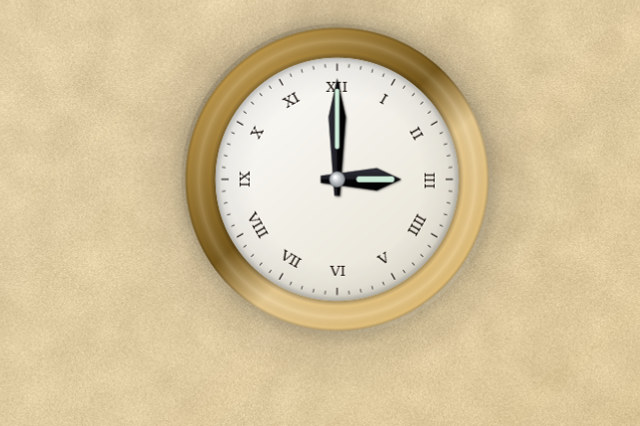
3:00
